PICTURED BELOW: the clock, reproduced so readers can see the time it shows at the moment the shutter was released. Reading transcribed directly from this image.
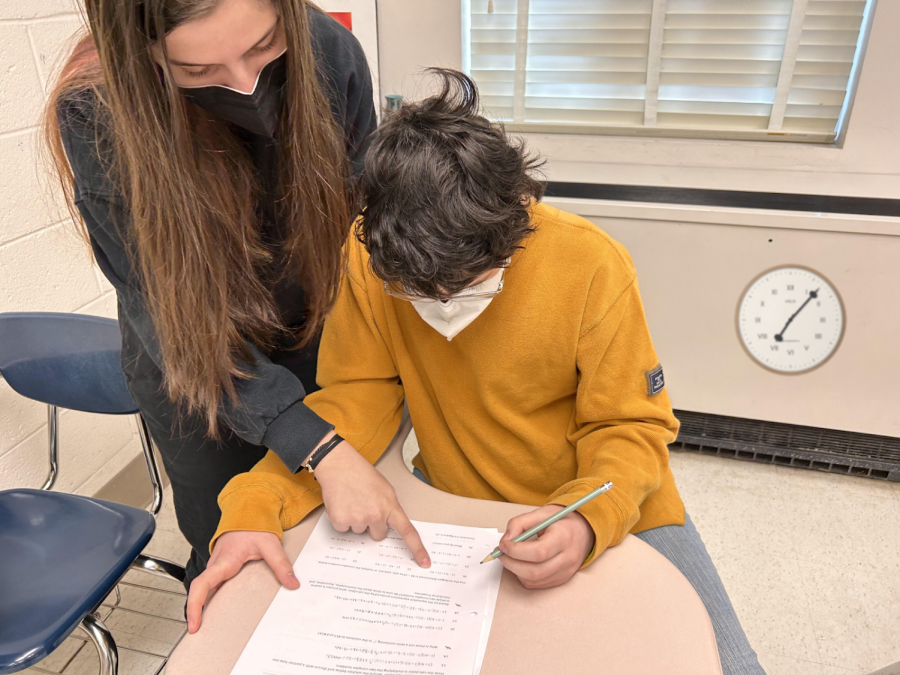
7:07
